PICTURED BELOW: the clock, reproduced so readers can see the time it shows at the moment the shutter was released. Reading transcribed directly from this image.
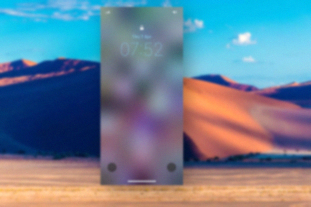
7:52
